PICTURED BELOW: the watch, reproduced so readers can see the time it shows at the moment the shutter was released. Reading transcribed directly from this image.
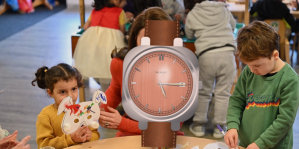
5:15
